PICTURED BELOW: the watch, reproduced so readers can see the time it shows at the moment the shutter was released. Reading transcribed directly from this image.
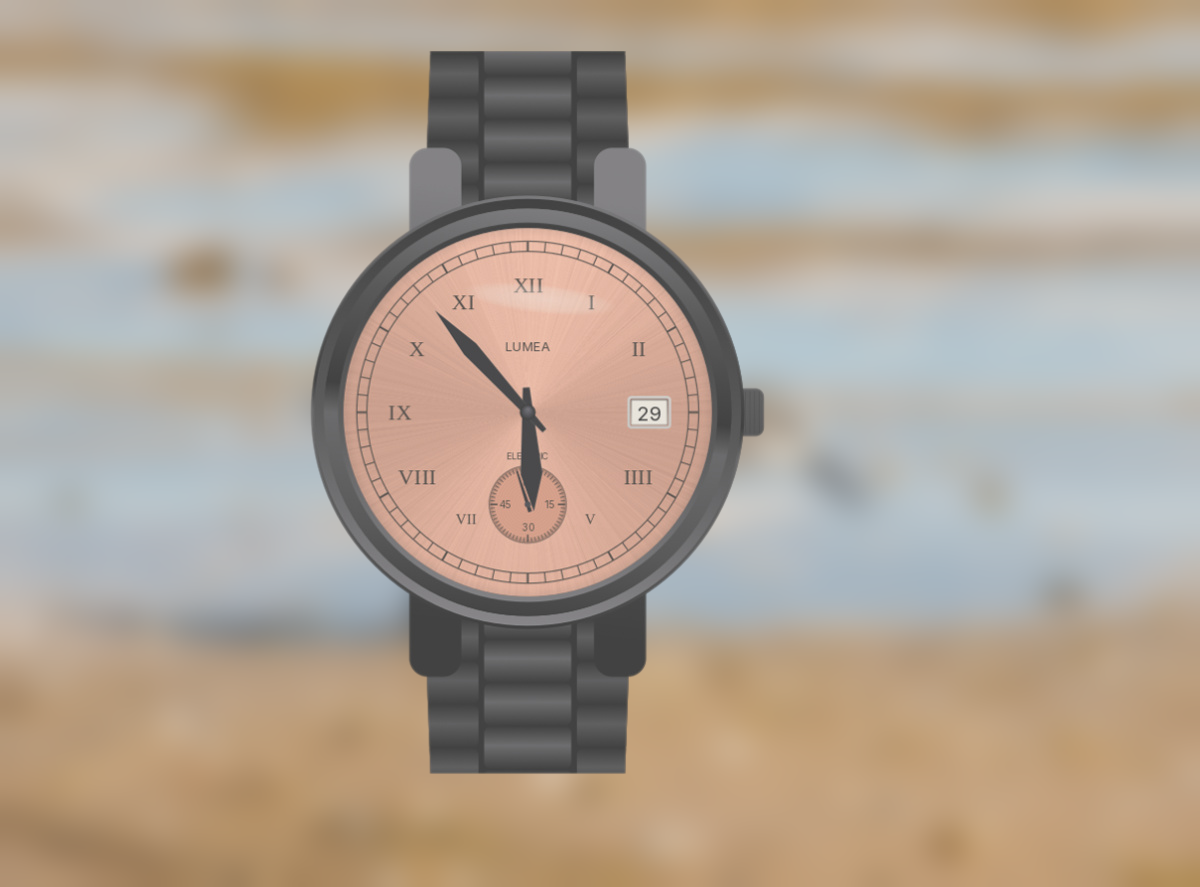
5:52:57
